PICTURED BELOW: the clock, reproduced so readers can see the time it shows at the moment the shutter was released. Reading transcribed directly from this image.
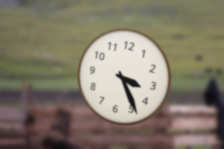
3:24
